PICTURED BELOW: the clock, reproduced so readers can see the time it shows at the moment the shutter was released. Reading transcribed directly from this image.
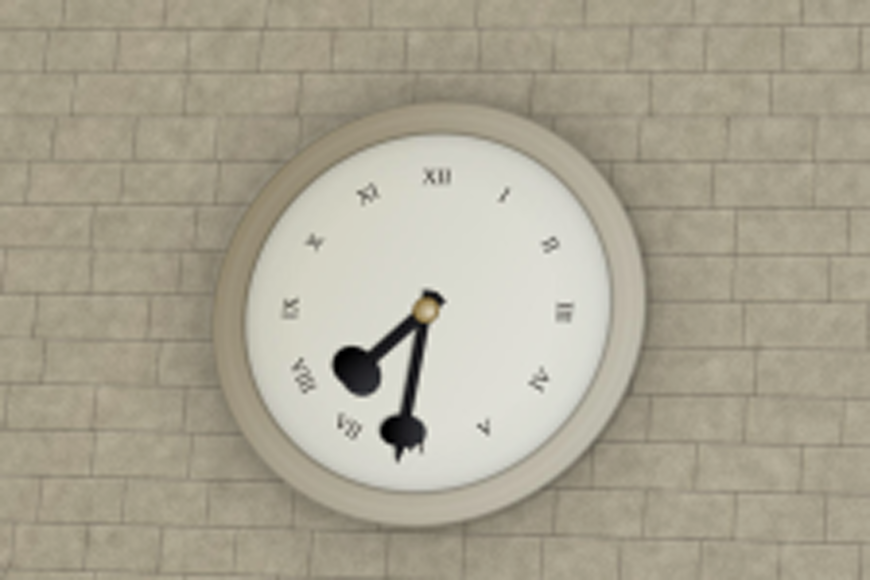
7:31
